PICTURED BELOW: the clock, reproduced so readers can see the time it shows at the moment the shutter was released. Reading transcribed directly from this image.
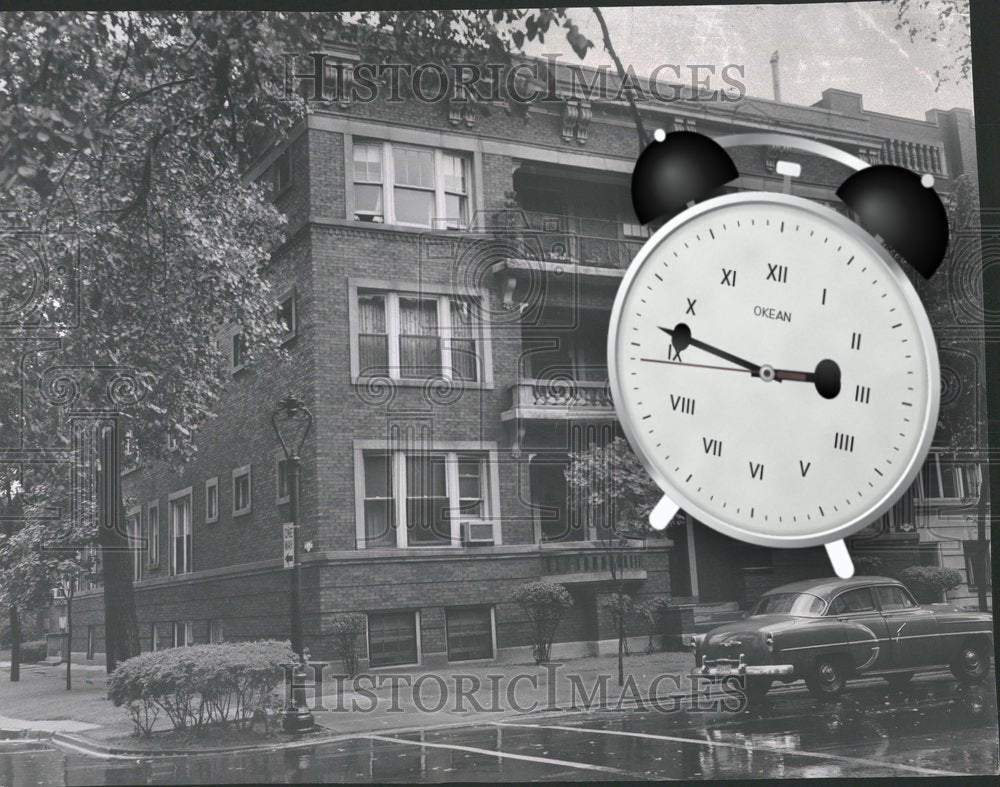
2:46:44
